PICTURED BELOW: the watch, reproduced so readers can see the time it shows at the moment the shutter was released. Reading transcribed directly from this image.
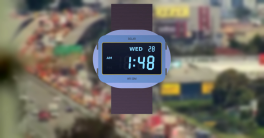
1:48
